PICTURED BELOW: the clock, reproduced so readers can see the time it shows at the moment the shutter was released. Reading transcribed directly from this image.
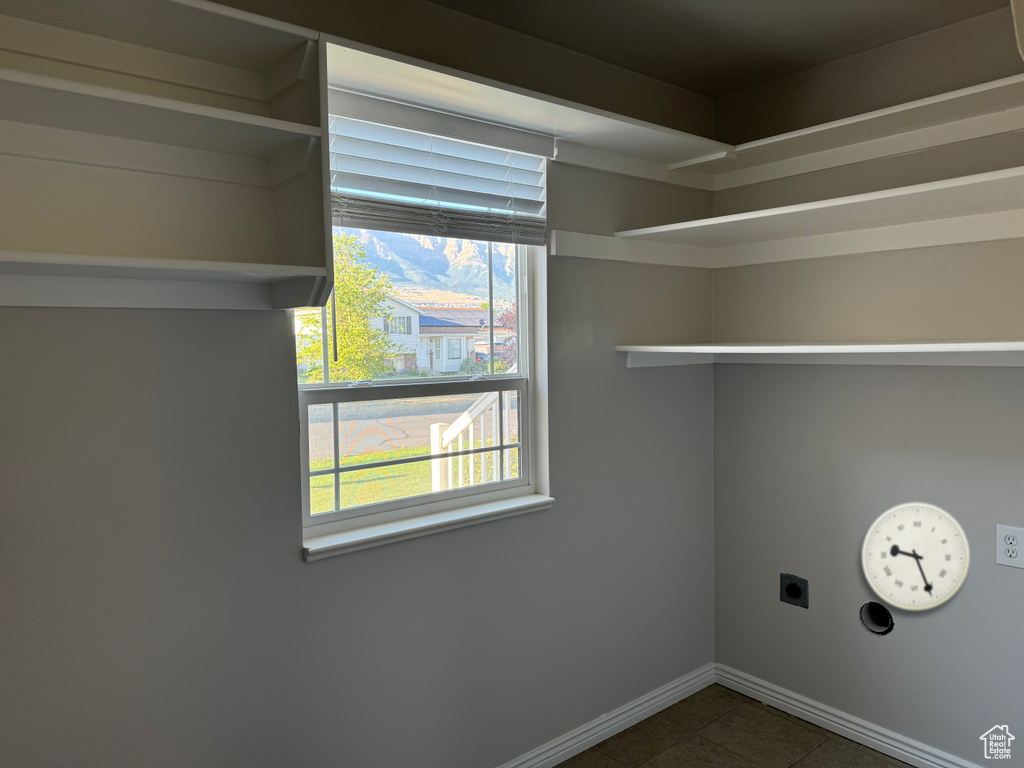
9:26
